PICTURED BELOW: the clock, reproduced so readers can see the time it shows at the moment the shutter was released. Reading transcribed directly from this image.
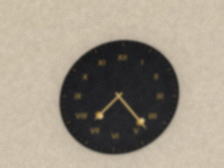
7:23
